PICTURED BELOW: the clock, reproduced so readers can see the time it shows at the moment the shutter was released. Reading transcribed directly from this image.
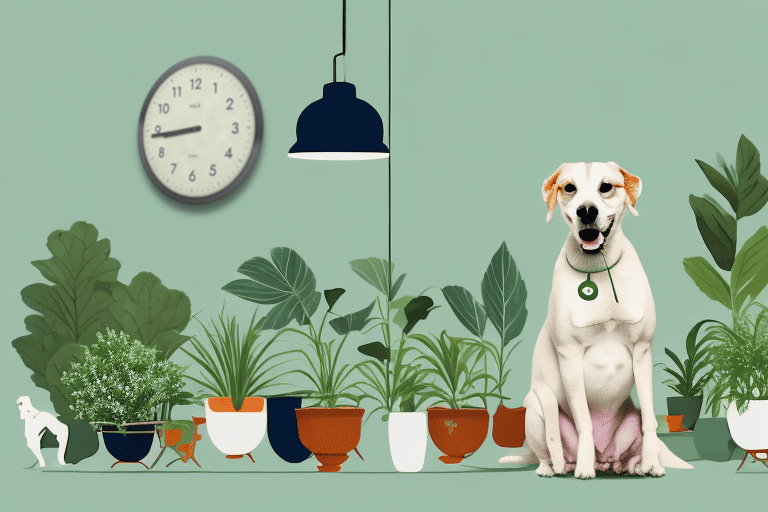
8:44
